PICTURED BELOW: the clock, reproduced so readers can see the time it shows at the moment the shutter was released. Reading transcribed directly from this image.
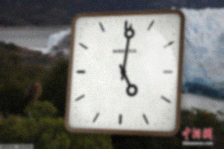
5:01
